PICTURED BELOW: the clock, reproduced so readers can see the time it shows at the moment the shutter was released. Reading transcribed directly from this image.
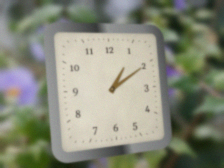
1:10
